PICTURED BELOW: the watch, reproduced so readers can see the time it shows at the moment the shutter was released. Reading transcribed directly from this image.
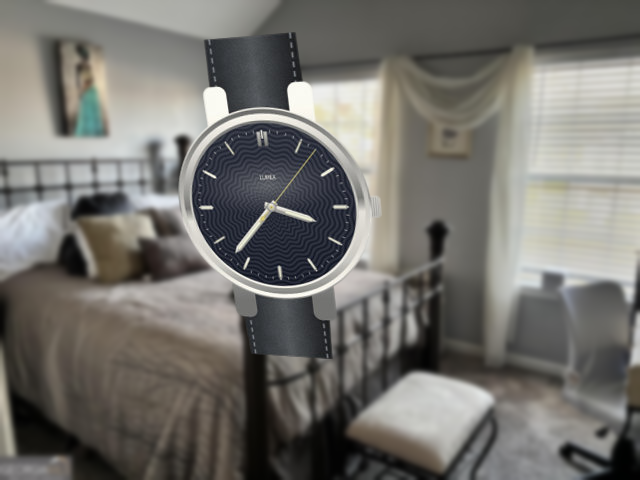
3:37:07
